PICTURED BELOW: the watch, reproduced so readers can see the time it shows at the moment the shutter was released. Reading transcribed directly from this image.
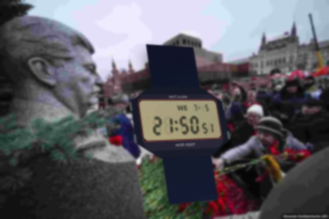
21:50:51
